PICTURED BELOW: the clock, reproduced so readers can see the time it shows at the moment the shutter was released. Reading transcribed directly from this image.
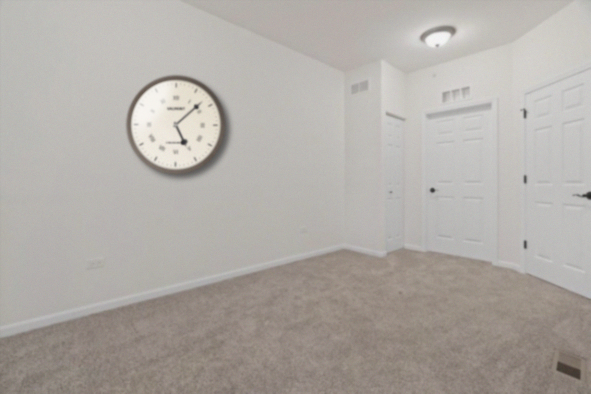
5:08
